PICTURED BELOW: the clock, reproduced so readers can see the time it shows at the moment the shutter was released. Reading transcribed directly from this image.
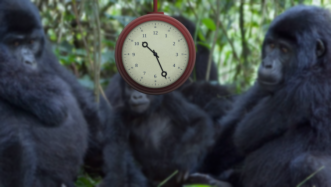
10:26
